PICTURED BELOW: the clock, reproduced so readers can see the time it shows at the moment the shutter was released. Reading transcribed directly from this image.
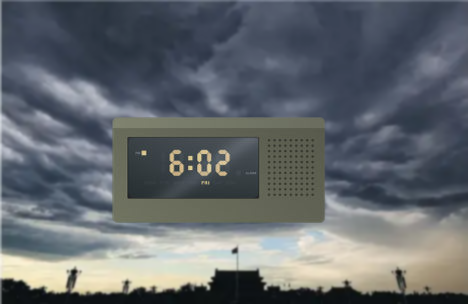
6:02
